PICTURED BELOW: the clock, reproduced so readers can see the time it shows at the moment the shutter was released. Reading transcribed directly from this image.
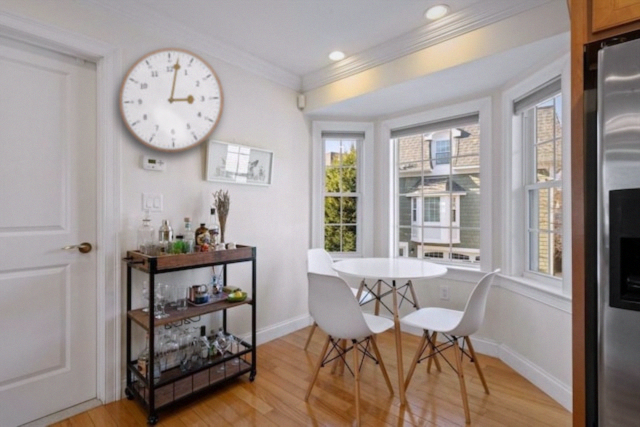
3:02
